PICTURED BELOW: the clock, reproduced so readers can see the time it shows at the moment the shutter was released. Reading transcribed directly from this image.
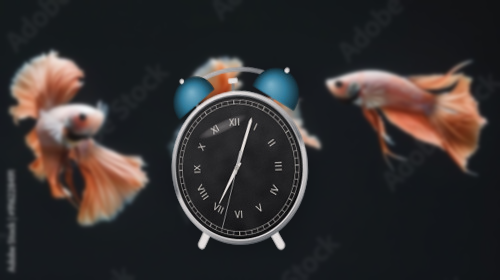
7:03:33
